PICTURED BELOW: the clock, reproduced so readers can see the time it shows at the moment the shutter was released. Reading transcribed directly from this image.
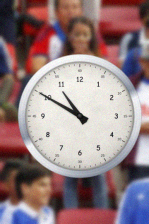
10:50
